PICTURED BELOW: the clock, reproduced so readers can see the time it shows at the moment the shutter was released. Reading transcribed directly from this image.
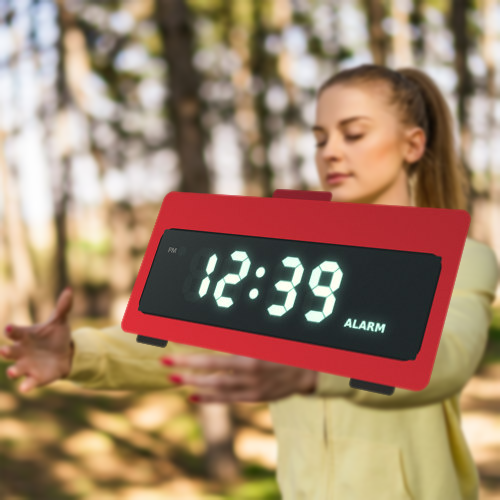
12:39
